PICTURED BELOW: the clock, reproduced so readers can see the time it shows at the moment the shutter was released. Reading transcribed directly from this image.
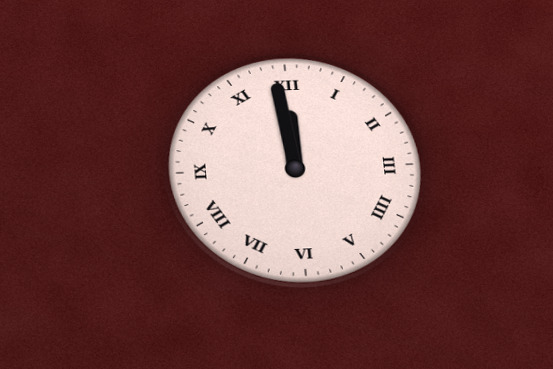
11:59
